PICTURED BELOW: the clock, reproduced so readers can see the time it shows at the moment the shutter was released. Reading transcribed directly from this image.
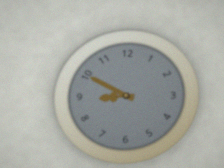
8:50
